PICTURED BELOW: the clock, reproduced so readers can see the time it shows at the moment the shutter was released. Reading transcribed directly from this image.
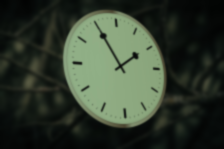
1:55
